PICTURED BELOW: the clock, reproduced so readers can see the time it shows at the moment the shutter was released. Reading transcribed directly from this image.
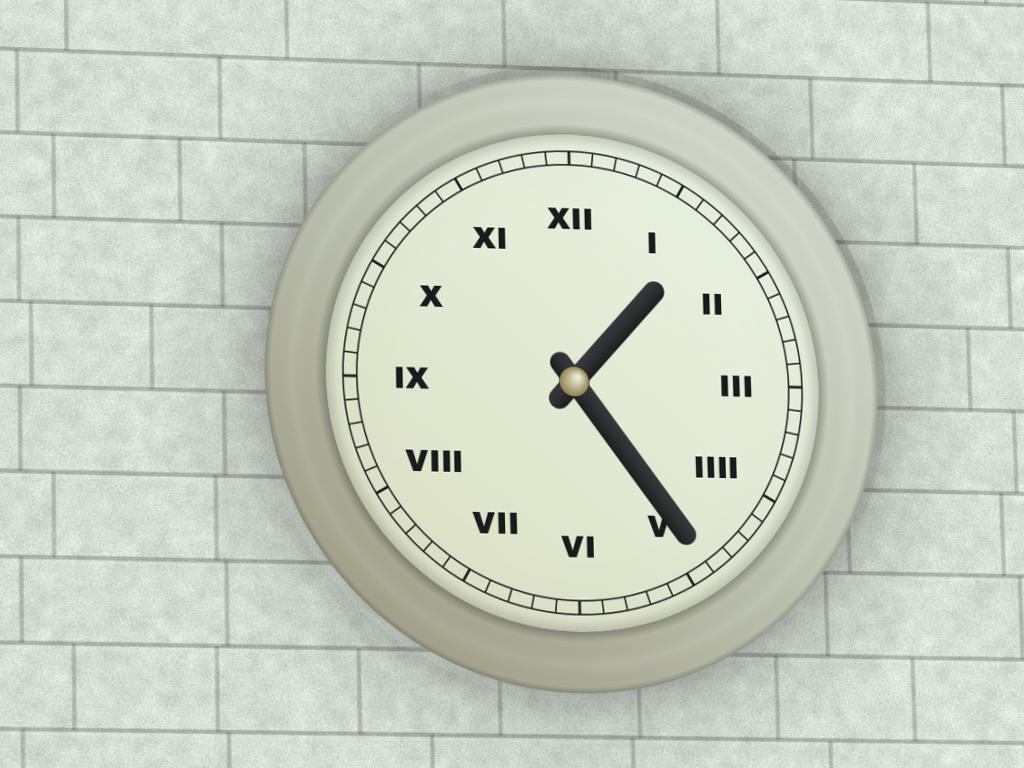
1:24
